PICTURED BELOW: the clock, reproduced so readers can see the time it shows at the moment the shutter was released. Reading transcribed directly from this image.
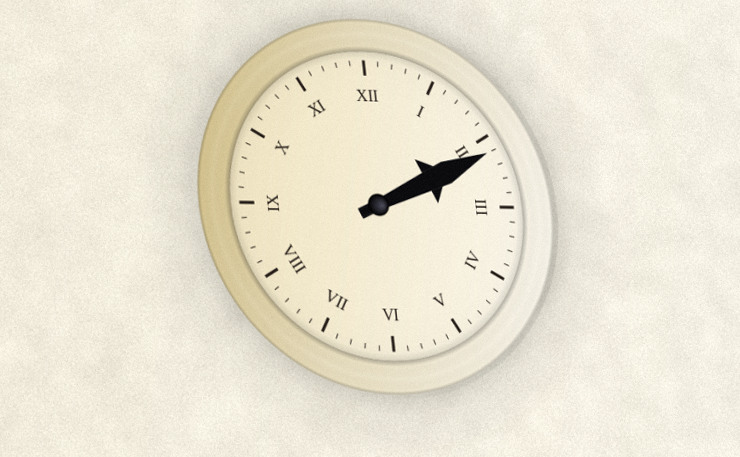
2:11
